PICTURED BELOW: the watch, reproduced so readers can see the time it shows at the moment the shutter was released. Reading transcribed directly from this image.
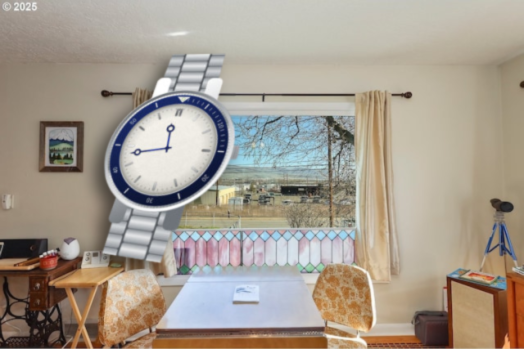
11:43
